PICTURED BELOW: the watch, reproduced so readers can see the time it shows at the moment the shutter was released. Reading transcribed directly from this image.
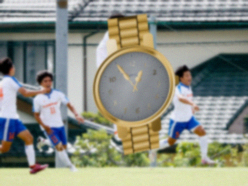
12:55
